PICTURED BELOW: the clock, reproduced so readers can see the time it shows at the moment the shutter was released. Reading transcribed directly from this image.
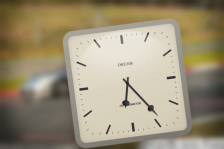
6:24
